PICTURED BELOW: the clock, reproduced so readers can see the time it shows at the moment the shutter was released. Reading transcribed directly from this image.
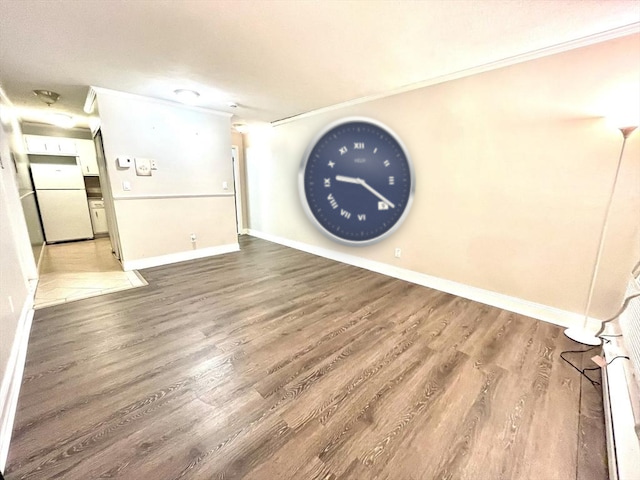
9:21
